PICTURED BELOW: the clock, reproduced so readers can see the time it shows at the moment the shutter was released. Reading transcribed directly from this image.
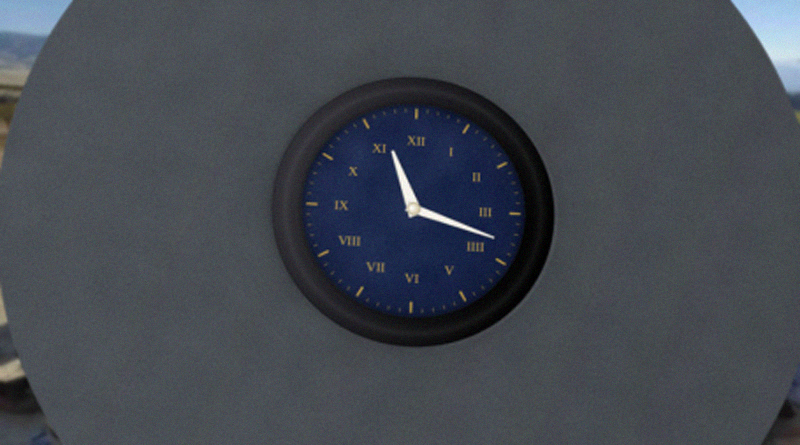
11:18
